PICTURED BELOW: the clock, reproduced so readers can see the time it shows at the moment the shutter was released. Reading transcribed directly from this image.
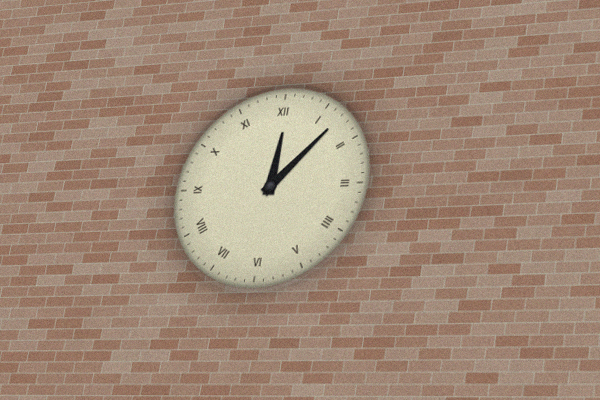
12:07
